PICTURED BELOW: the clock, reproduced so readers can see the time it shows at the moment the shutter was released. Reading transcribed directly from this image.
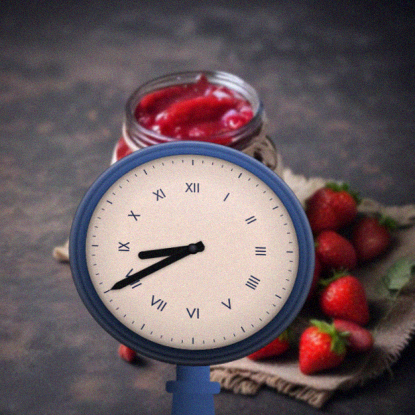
8:40
